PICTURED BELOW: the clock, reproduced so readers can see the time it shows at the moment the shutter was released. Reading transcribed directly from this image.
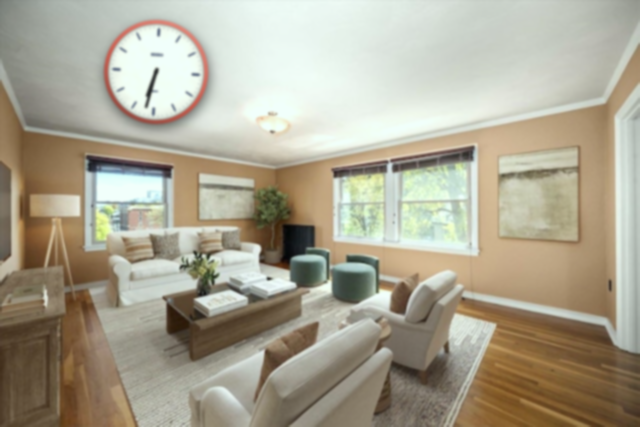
6:32
